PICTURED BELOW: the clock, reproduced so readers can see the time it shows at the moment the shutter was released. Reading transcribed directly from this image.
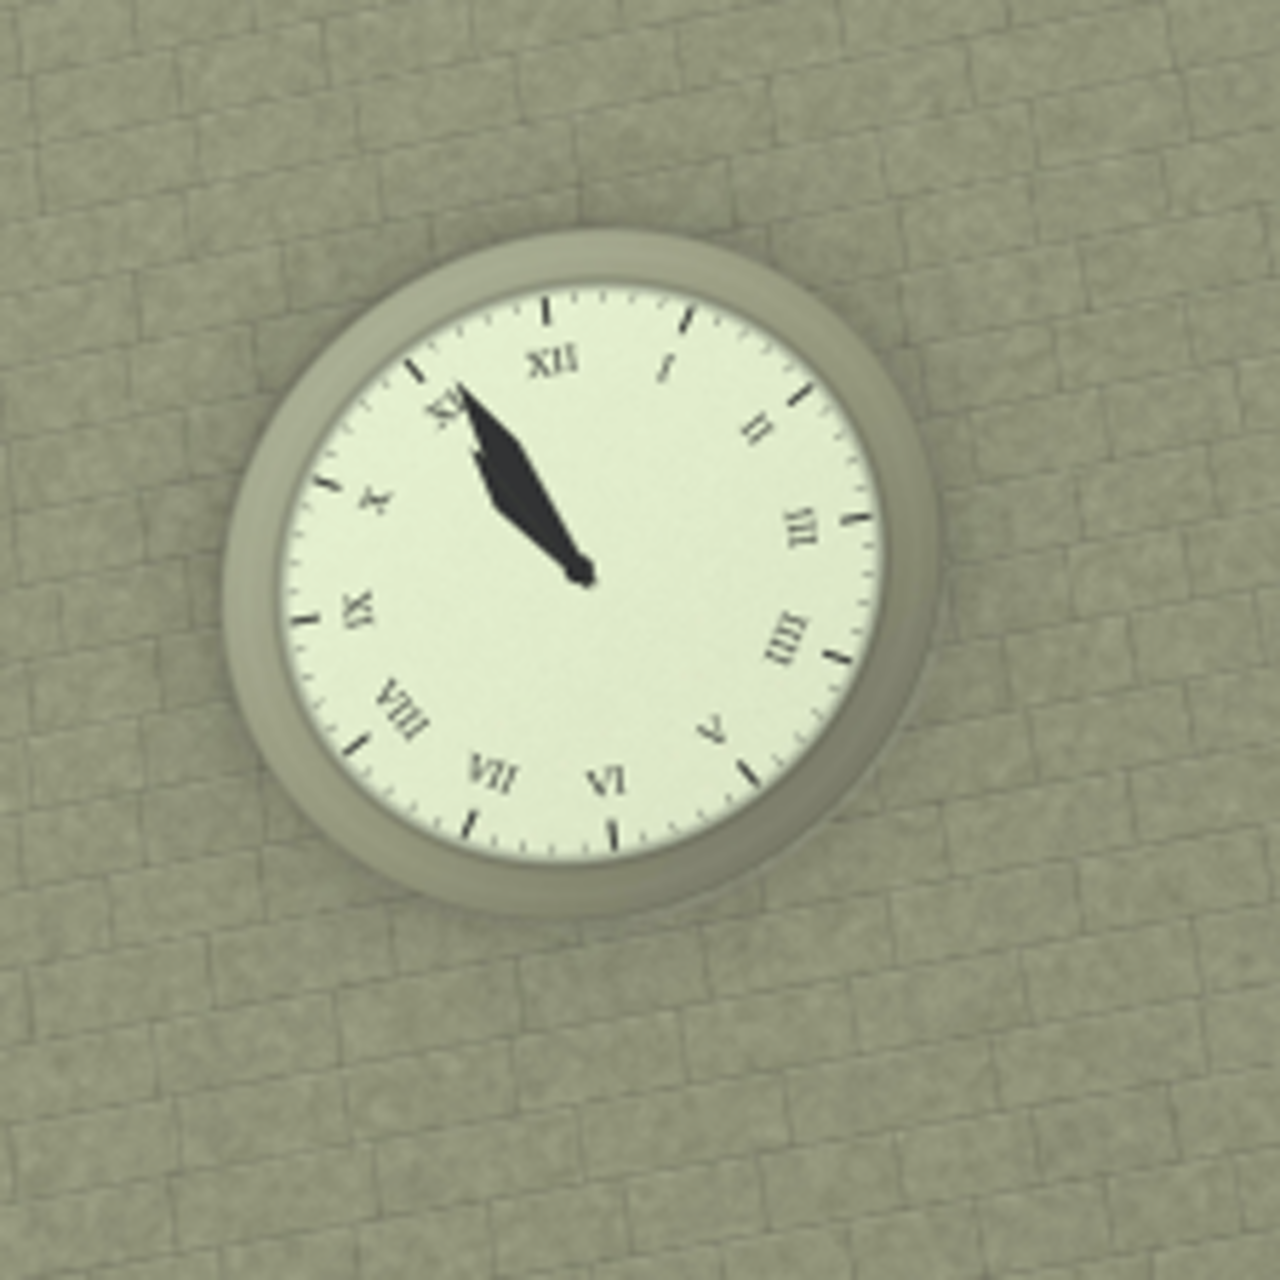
10:56
